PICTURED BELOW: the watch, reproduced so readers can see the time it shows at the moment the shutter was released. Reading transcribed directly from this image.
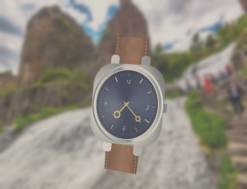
7:22
